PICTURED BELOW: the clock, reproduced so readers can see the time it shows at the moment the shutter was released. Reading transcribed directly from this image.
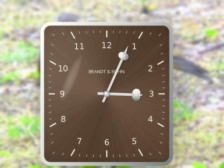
3:04
